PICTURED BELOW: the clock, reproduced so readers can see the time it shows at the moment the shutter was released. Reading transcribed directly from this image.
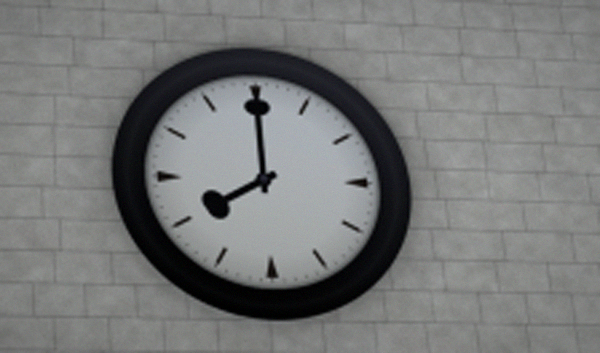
8:00
